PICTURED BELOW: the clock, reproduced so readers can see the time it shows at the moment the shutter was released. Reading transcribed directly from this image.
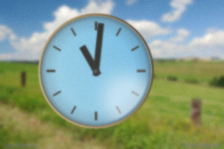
11:01
